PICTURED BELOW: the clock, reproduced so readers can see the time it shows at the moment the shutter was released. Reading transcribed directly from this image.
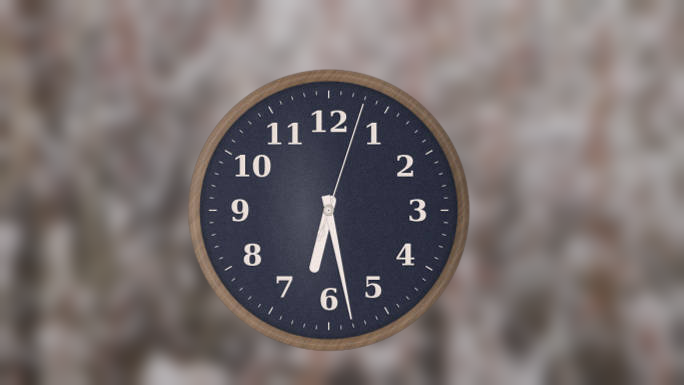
6:28:03
